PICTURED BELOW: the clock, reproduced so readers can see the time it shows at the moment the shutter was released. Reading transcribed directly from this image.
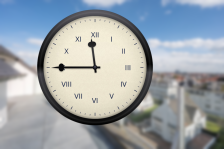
11:45
